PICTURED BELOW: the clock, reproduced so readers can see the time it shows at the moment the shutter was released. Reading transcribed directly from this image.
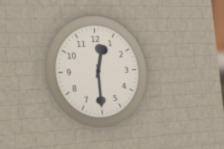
12:30
